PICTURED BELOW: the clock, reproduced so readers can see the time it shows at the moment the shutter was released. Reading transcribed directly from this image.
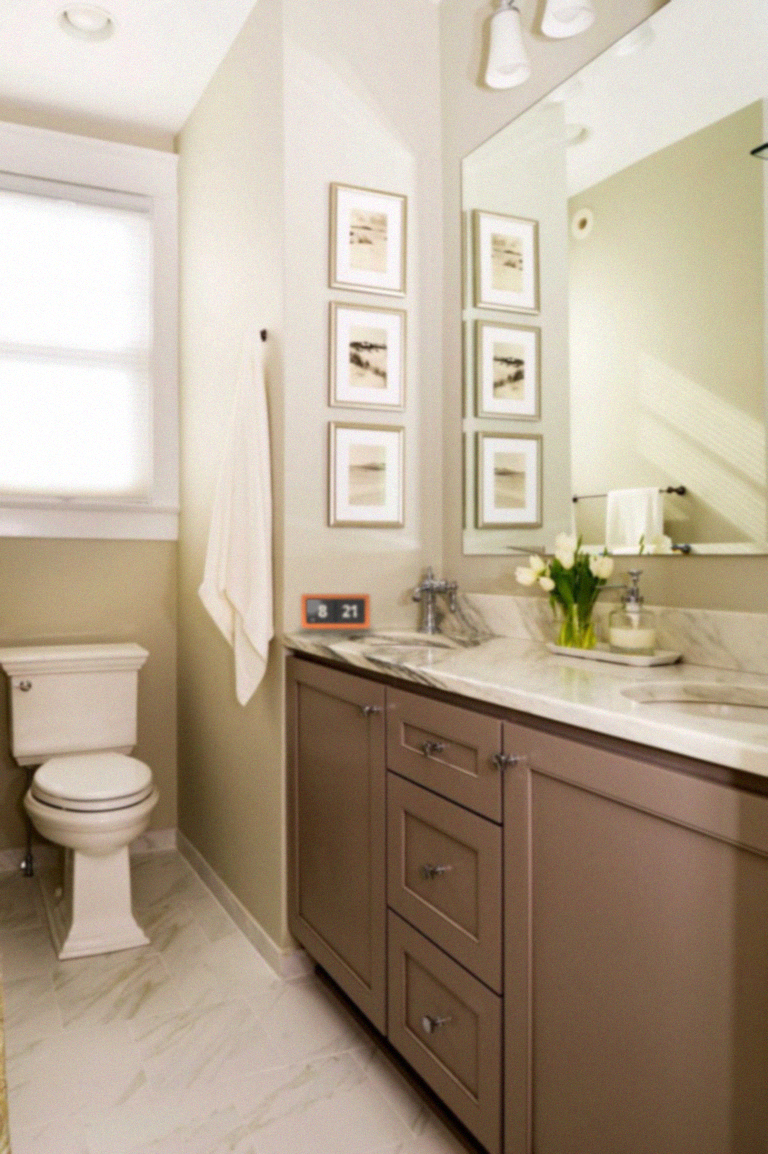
8:21
